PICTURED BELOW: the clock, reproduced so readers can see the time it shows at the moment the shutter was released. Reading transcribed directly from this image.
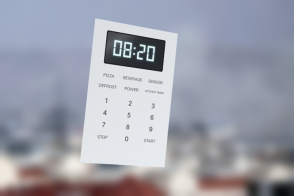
8:20
